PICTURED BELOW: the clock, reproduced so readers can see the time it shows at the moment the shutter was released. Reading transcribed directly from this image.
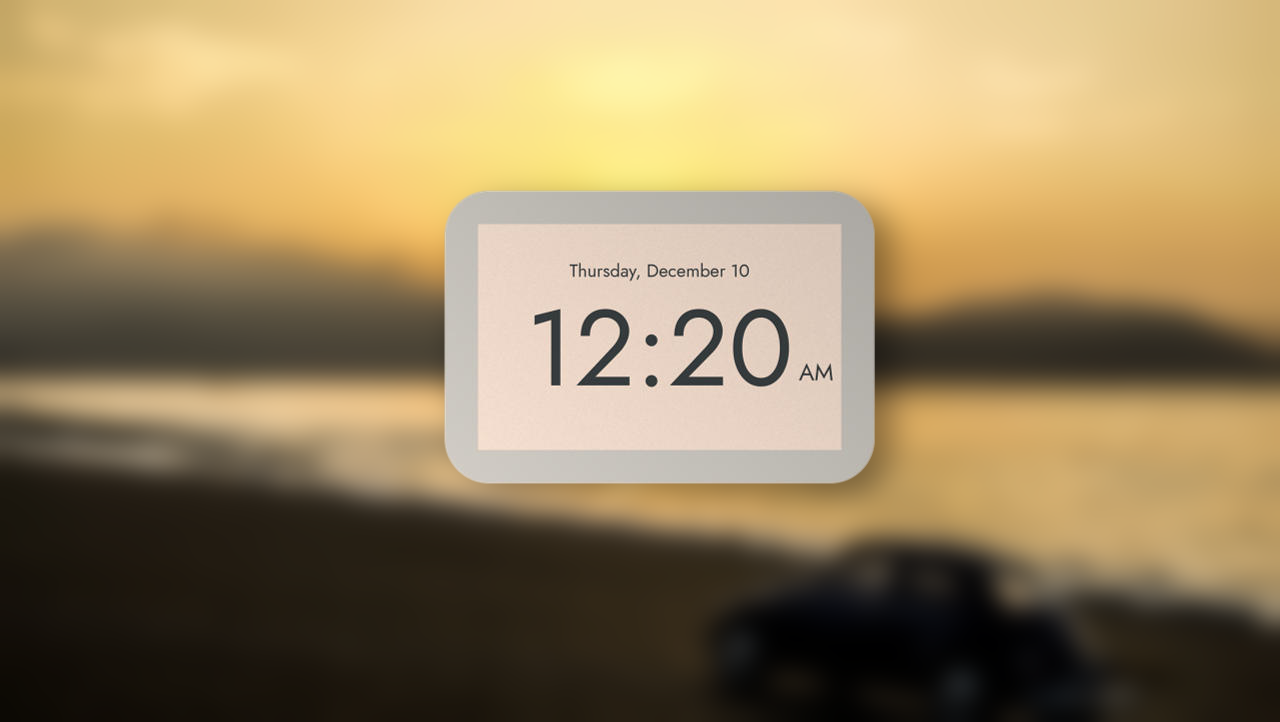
12:20
